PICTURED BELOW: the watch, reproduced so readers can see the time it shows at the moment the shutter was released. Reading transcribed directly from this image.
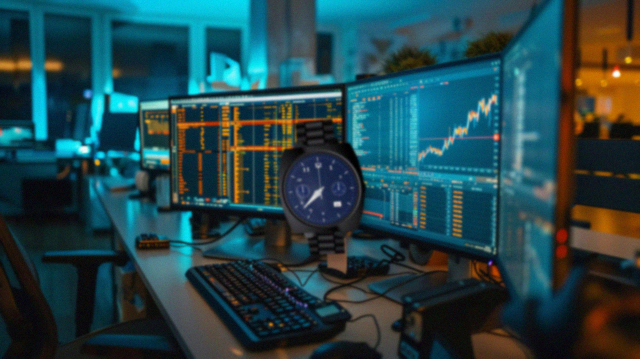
7:38
